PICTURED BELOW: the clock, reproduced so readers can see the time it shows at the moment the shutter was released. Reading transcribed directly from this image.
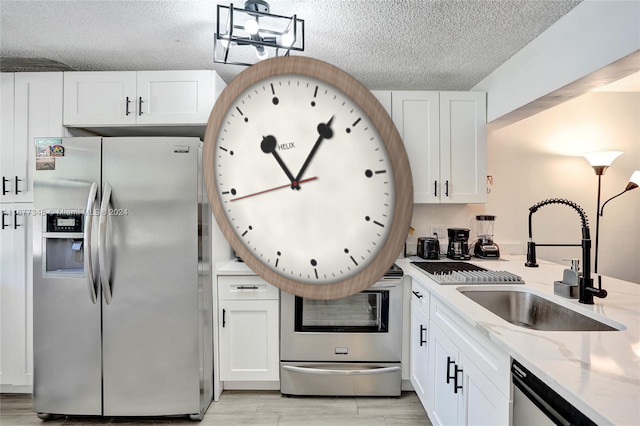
11:07:44
